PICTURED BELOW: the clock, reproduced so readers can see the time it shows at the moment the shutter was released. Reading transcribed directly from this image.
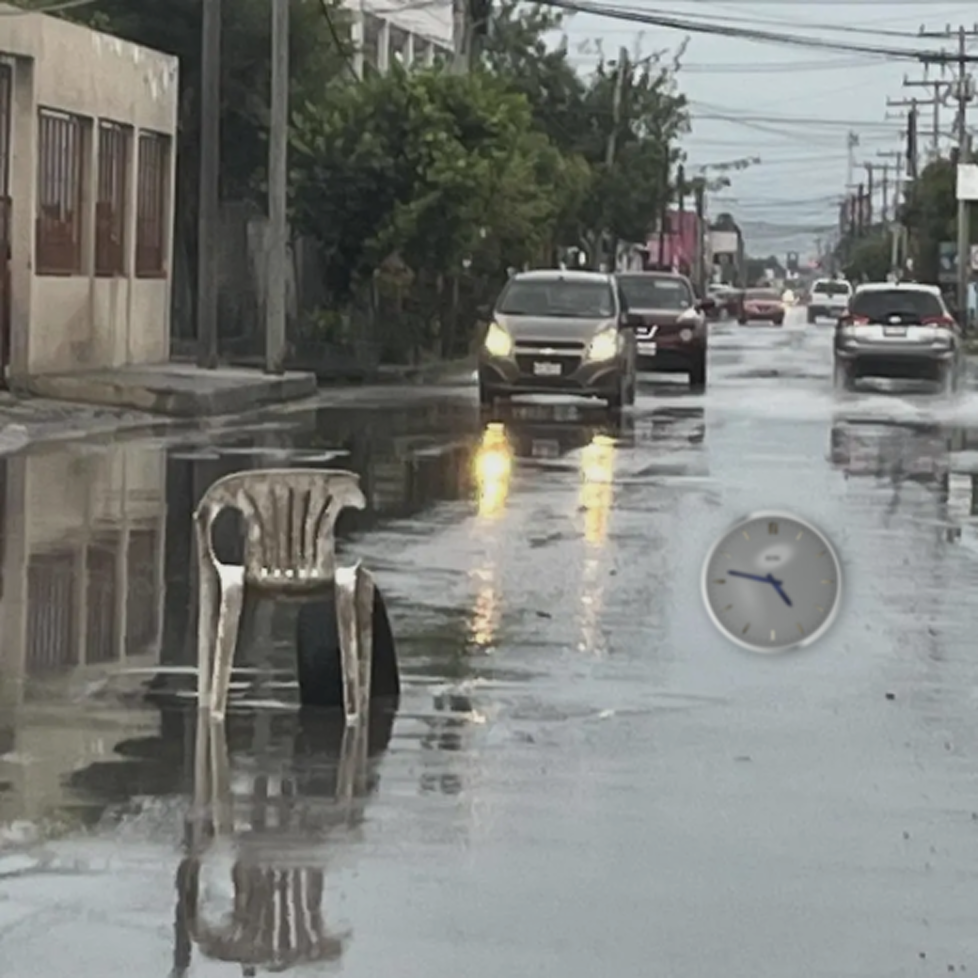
4:47
